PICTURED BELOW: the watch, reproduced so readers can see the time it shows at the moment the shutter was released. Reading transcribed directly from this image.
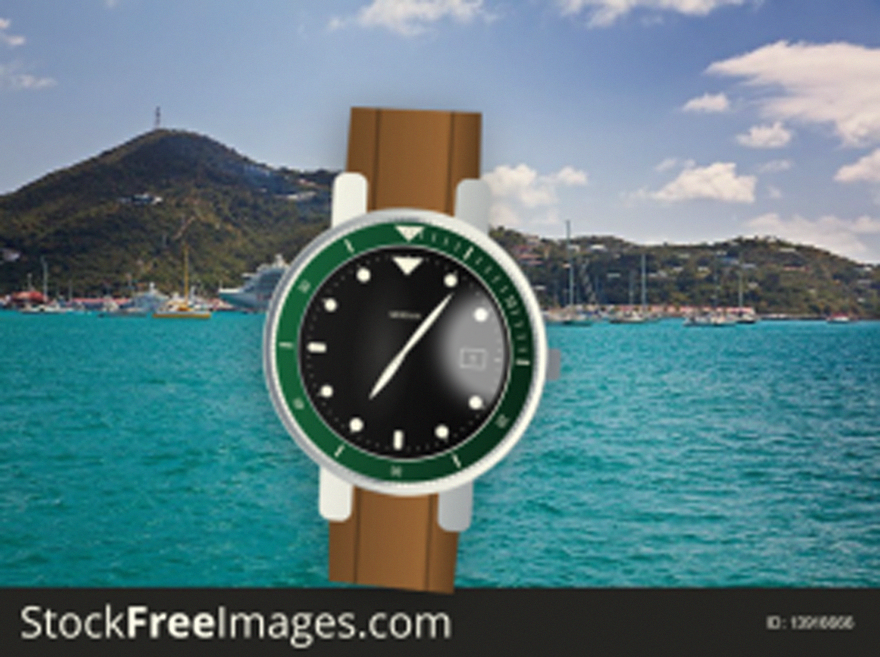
7:06
